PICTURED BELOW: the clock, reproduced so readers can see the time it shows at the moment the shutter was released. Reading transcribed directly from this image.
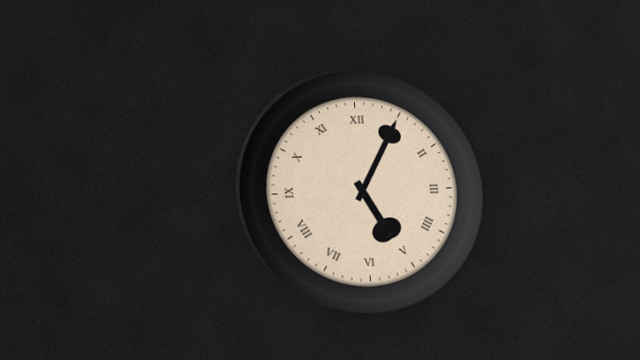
5:05
